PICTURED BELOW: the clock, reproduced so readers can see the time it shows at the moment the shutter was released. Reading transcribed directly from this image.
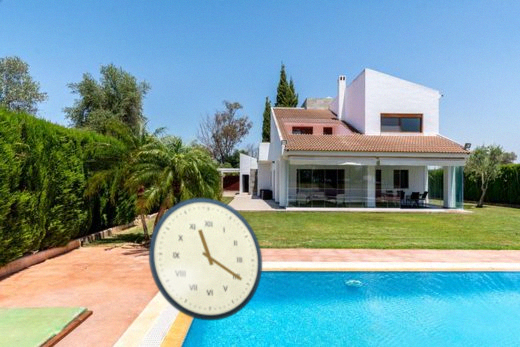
11:20
